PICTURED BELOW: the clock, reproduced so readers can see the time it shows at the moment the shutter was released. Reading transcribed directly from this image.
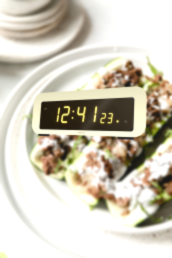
12:41:23
